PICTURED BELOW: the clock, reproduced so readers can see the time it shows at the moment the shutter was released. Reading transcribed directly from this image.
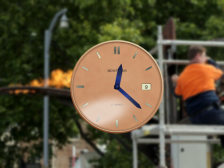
12:22
